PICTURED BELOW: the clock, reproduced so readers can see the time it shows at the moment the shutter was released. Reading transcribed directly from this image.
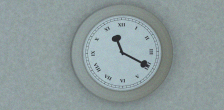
11:20
